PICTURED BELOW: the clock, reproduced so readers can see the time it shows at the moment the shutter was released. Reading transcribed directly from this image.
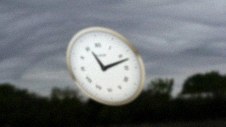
11:12
